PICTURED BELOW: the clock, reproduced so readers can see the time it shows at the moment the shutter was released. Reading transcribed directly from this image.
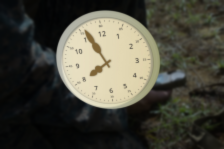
7:56
